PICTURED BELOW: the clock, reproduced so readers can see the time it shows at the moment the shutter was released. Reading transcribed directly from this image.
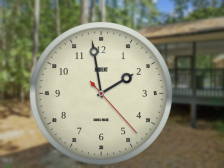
1:58:23
